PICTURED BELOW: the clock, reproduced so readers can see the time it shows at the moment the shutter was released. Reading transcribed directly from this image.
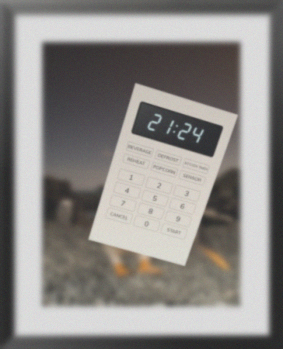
21:24
